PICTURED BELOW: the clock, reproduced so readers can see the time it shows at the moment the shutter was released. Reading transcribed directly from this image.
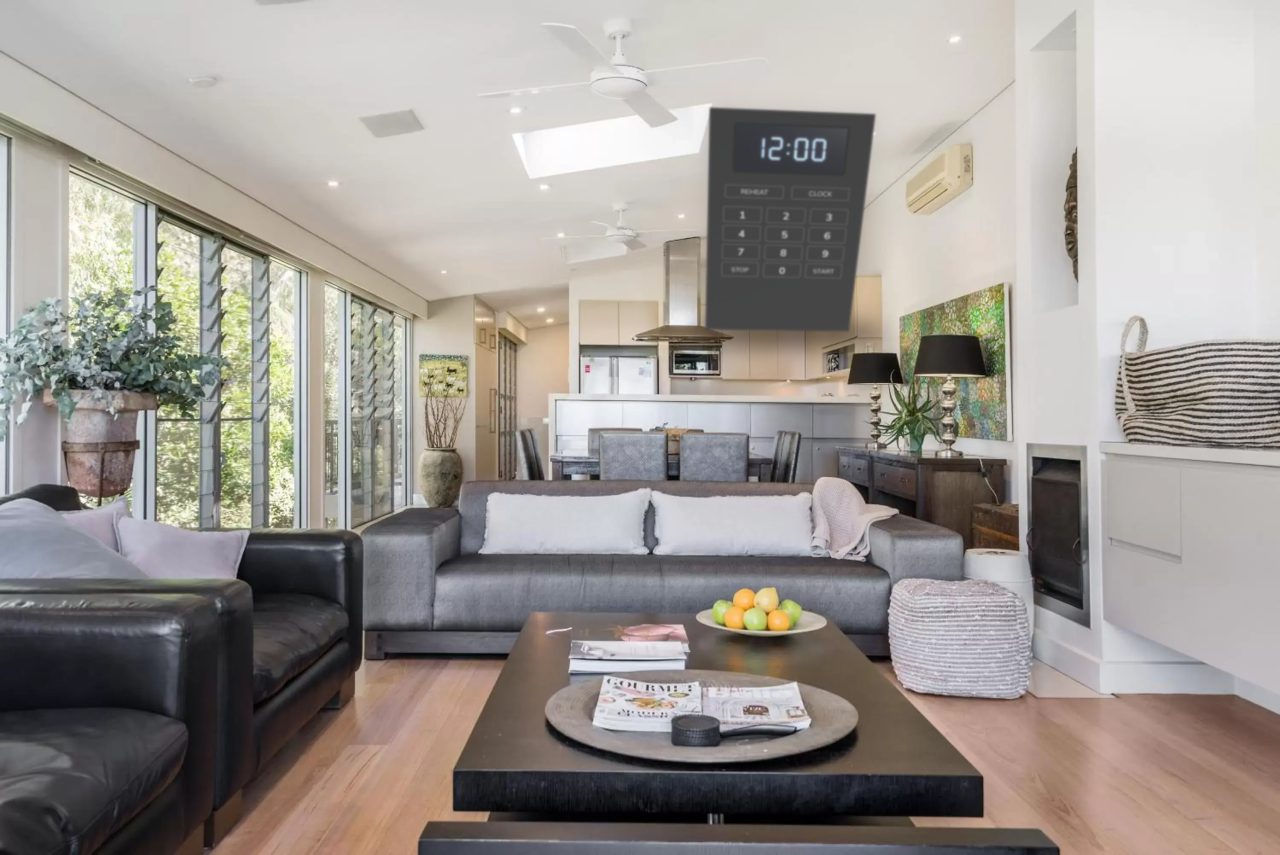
12:00
